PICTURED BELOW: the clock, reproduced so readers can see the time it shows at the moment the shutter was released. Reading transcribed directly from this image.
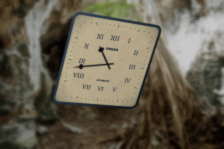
10:43
